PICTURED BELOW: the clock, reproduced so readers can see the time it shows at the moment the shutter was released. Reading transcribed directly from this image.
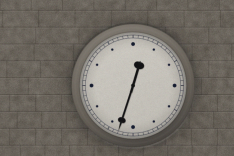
12:33
